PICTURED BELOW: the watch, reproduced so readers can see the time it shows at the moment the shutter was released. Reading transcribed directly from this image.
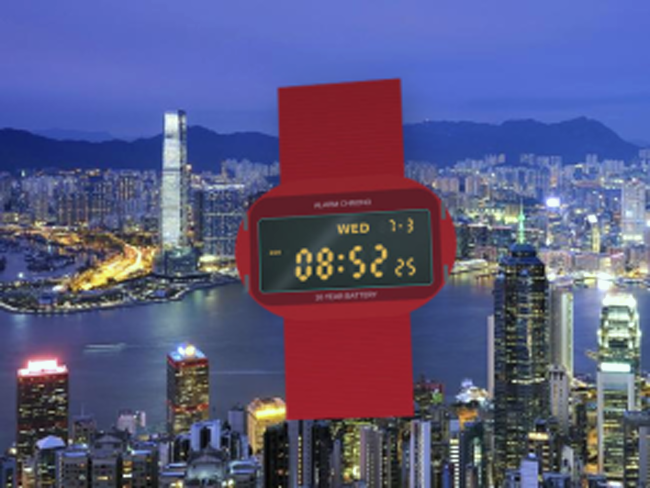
8:52:25
